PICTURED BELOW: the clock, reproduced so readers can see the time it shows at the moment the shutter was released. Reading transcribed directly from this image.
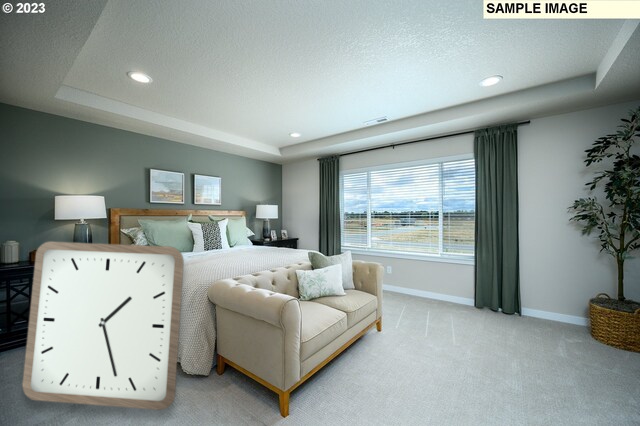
1:27
